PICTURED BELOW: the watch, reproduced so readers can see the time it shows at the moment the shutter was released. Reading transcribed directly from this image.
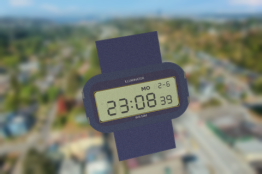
23:08:39
